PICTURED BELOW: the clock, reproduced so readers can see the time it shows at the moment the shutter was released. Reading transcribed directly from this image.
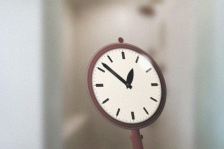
12:52
